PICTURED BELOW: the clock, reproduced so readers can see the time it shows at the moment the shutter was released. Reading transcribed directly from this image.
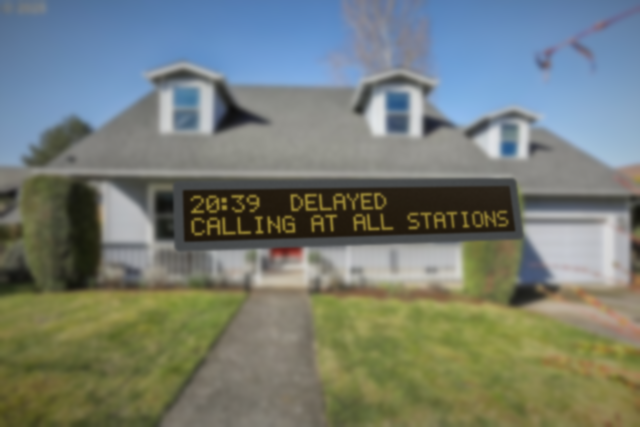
20:39
